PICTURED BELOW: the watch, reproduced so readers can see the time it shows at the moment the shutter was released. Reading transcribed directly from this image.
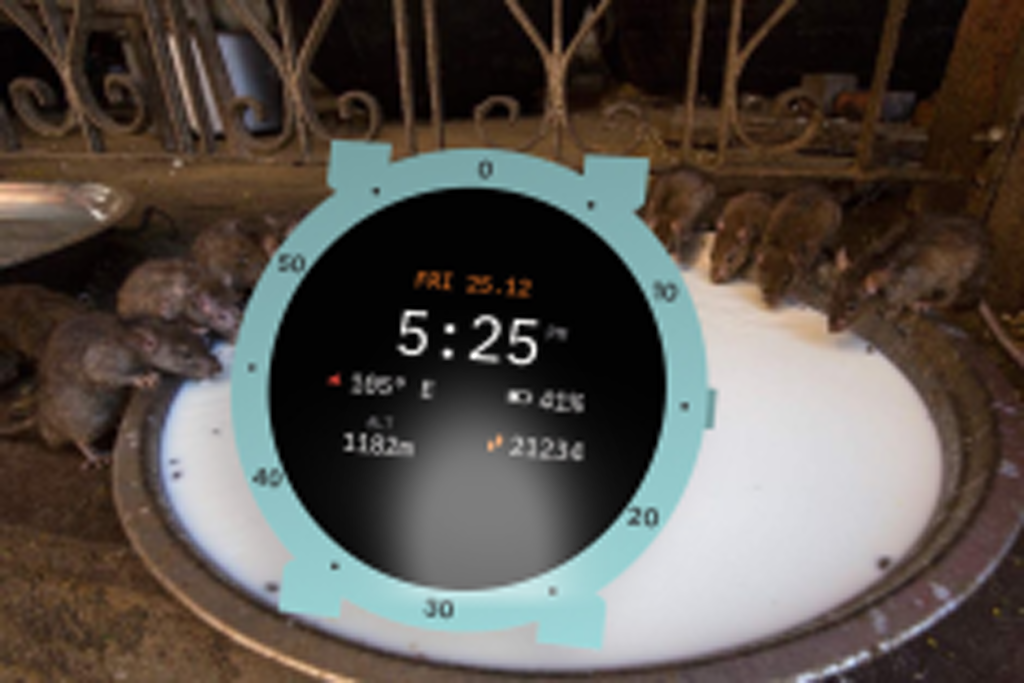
5:25
